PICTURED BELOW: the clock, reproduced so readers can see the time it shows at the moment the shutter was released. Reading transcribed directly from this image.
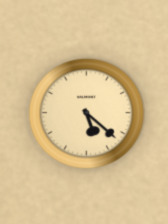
5:22
